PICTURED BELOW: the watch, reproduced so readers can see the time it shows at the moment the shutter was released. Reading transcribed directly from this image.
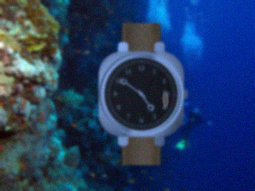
4:51
